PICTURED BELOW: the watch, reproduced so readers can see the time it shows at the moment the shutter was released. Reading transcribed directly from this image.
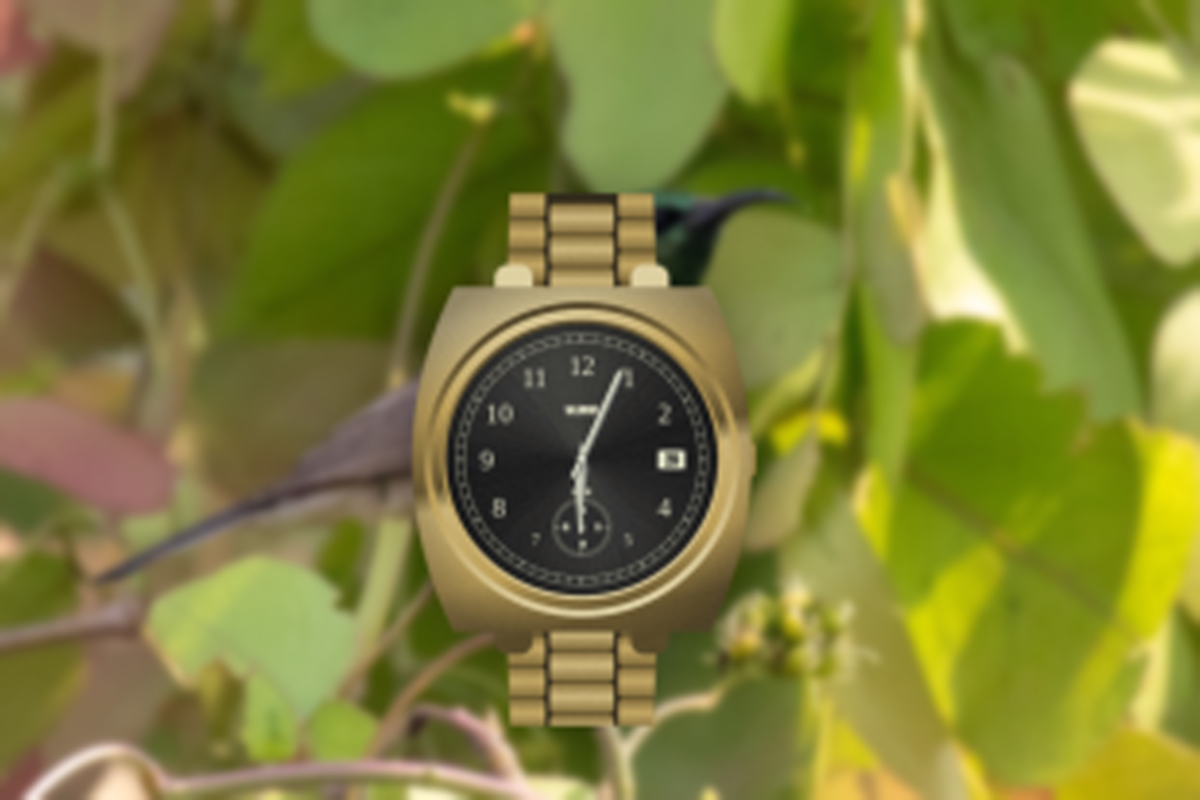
6:04
